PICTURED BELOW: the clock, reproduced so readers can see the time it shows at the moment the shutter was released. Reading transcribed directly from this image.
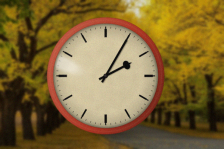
2:05
